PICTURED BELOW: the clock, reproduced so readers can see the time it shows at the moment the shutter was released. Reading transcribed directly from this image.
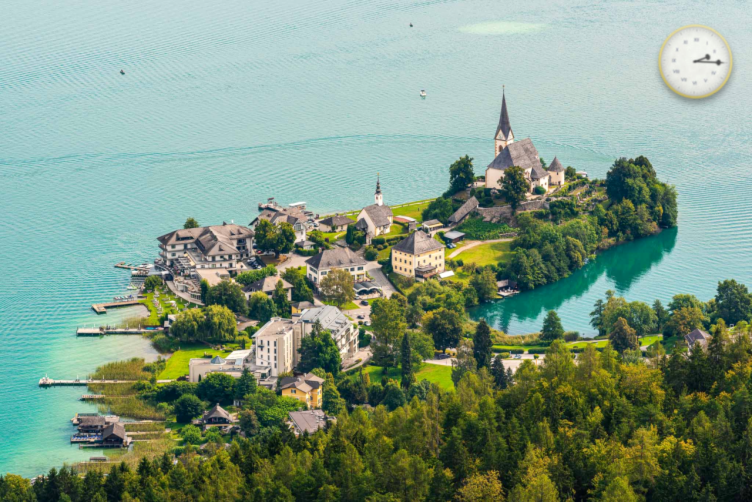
2:15
